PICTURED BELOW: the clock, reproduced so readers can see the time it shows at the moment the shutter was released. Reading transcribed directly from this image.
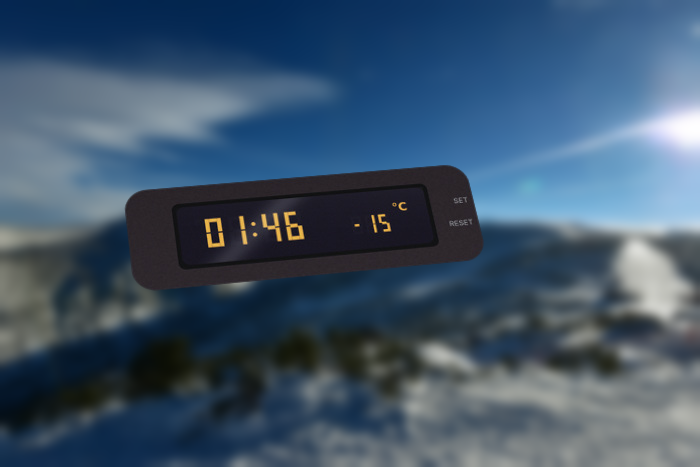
1:46
